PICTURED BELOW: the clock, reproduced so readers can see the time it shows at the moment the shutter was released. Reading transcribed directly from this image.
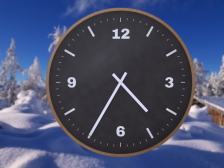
4:35
